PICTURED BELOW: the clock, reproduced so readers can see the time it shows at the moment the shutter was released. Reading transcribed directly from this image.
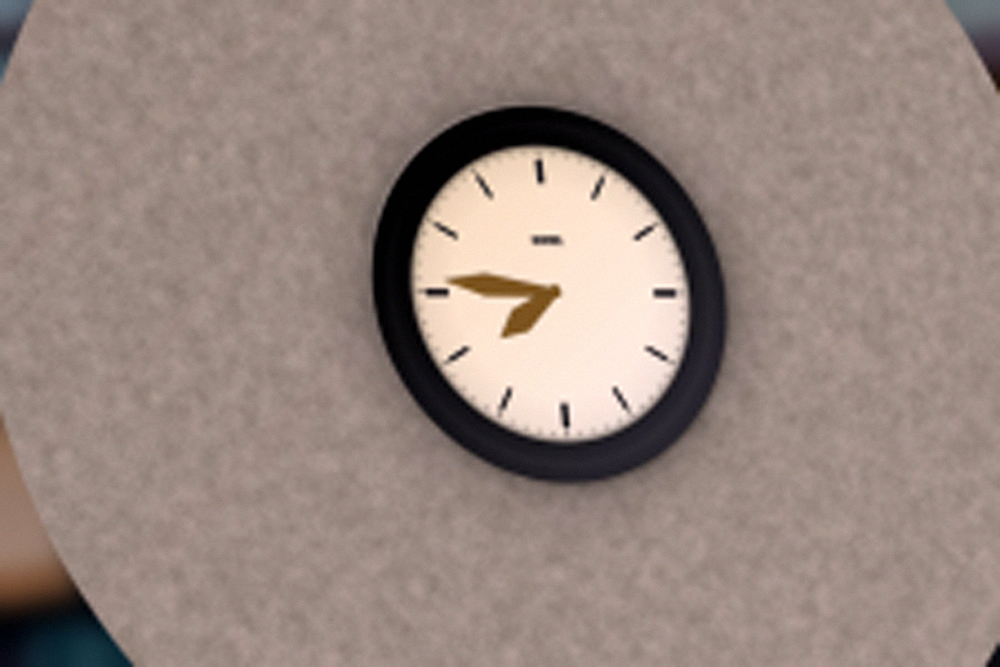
7:46
